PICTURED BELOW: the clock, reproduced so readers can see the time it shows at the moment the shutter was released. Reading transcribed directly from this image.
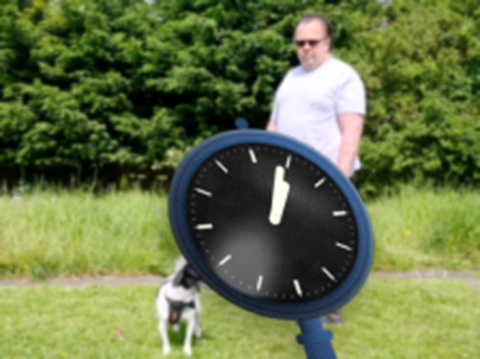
1:04
